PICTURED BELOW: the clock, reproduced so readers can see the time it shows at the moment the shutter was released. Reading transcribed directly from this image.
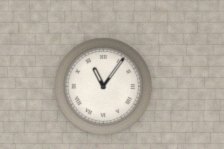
11:06
